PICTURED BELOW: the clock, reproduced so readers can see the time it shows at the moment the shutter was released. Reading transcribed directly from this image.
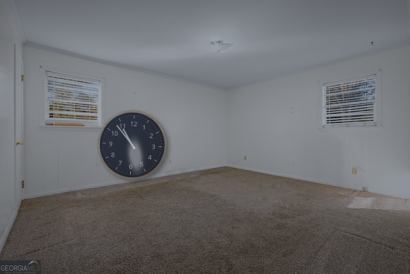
10:53
